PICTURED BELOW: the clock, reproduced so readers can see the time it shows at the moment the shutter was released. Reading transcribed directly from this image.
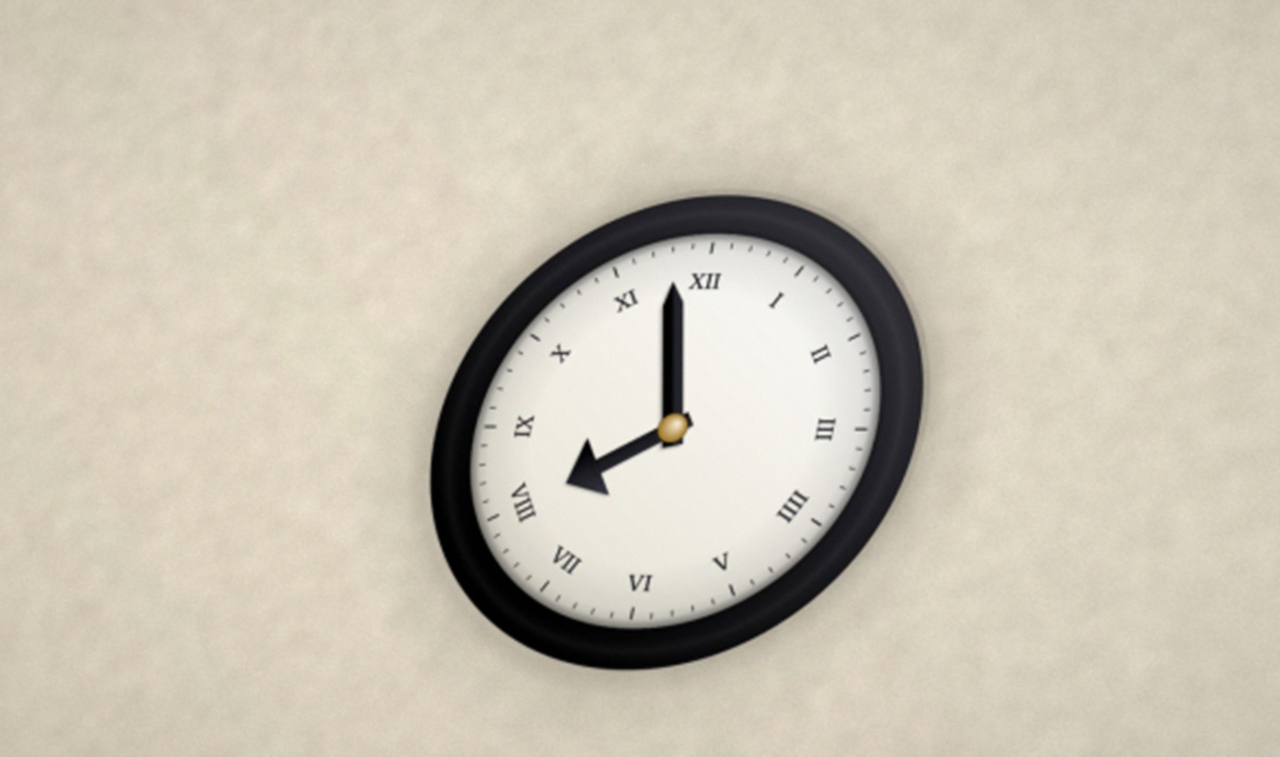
7:58
